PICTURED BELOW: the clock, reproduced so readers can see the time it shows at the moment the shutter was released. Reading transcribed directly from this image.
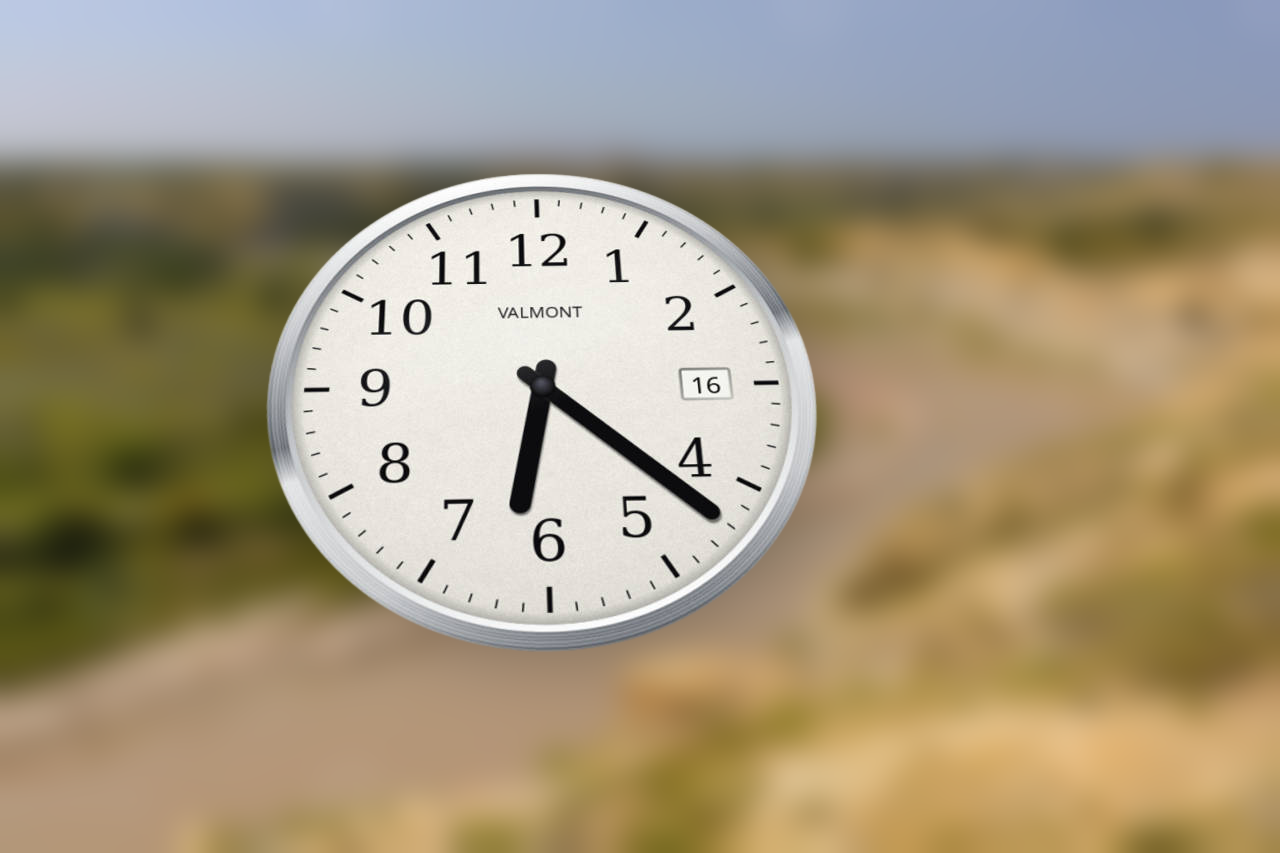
6:22
